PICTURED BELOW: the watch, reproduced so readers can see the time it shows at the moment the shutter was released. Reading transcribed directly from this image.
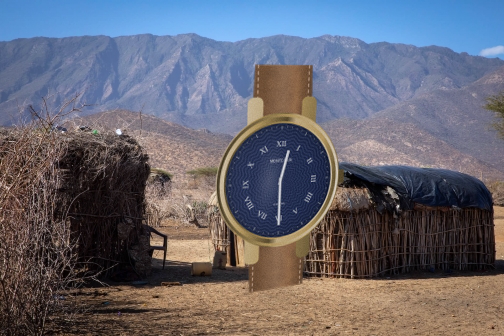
12:30
